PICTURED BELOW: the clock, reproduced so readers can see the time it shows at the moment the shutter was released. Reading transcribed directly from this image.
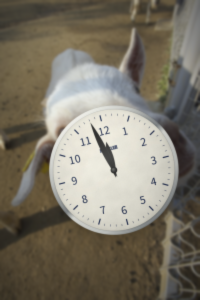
11:58
